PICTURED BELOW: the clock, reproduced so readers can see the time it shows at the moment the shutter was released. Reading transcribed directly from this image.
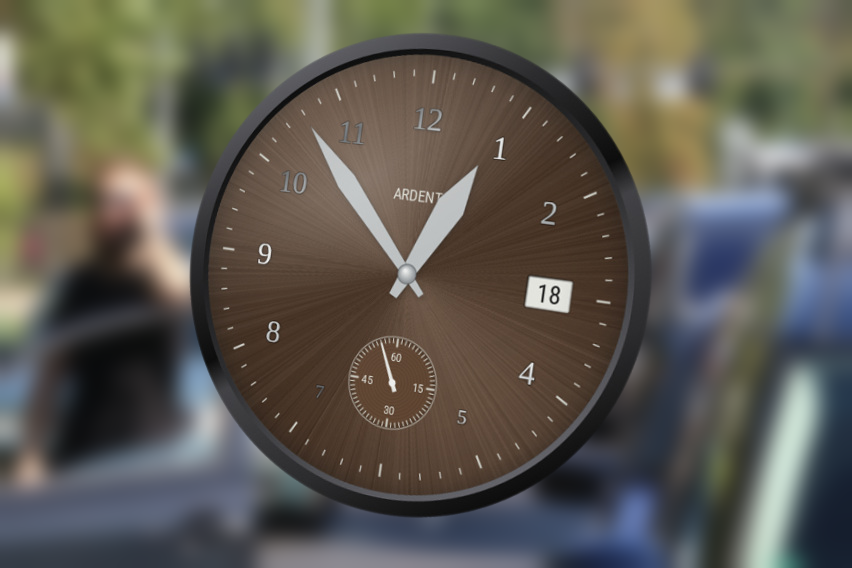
12:52:56
